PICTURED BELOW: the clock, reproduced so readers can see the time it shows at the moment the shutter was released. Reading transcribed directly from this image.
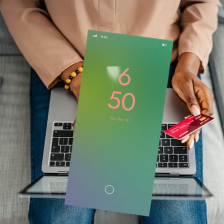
6:50
